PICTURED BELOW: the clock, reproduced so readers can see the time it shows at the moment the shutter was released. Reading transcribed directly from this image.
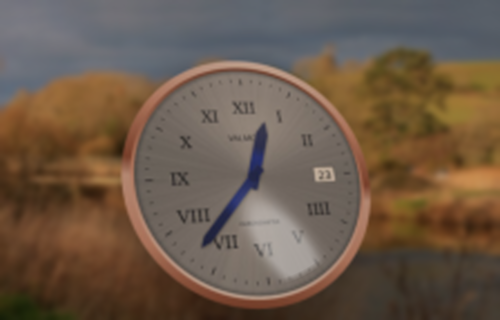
12:37
